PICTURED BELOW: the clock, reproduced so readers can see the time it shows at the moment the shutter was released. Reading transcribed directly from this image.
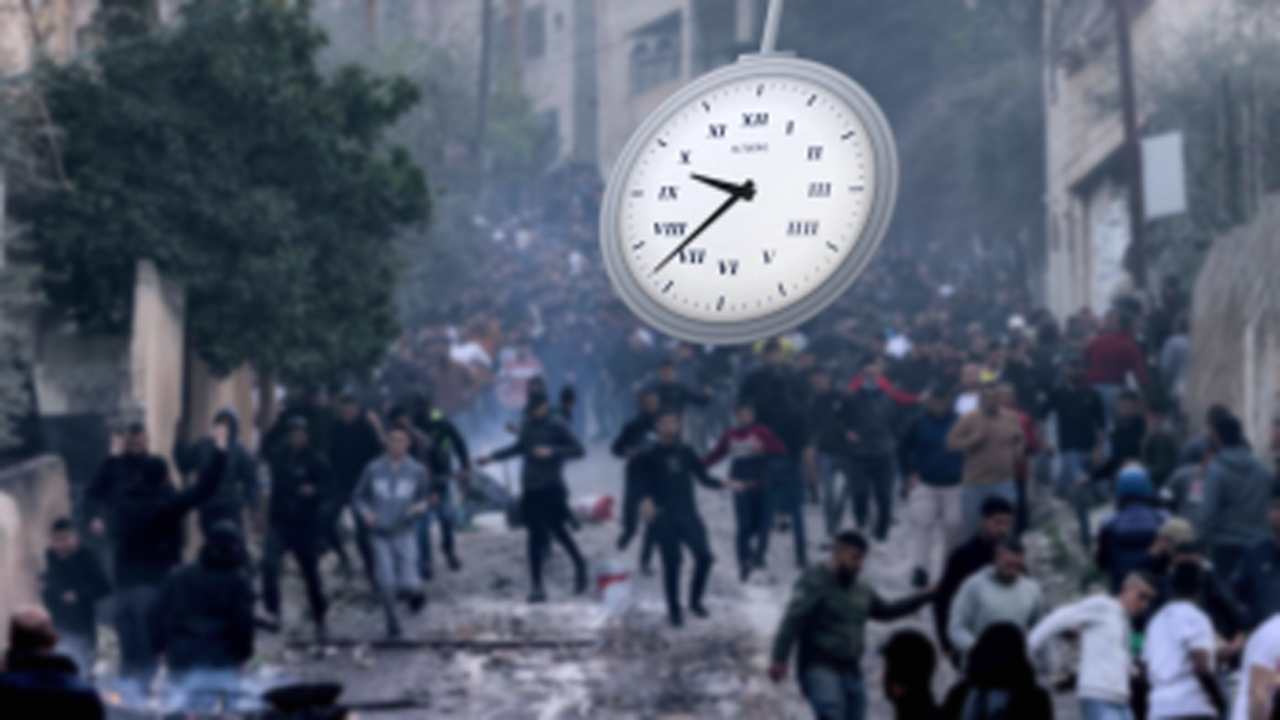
9:37
